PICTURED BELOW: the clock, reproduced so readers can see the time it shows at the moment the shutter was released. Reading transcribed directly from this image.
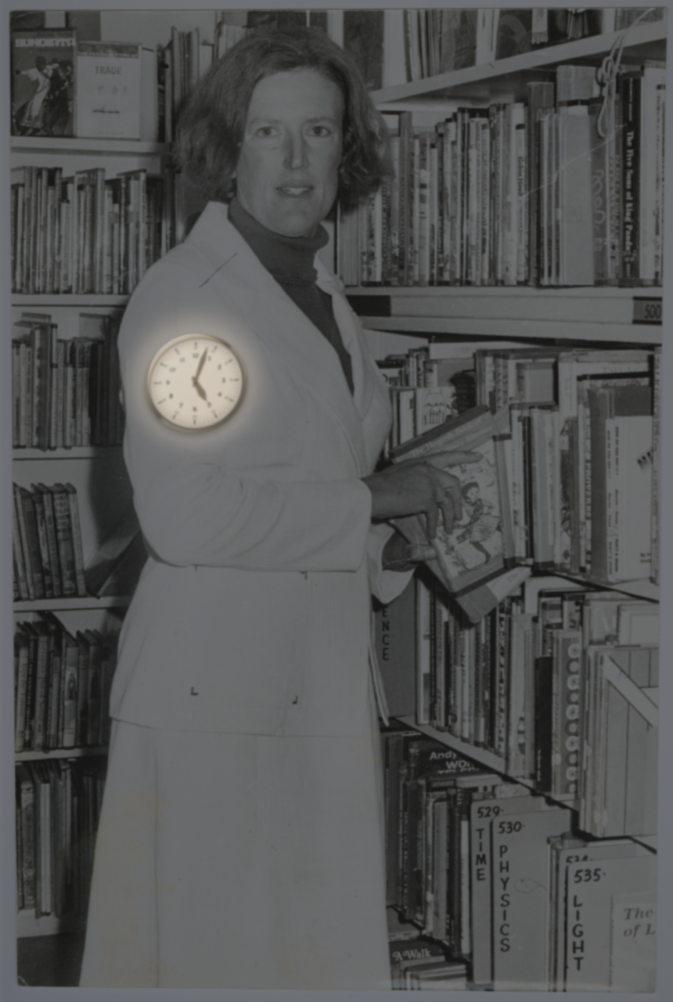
5:03
